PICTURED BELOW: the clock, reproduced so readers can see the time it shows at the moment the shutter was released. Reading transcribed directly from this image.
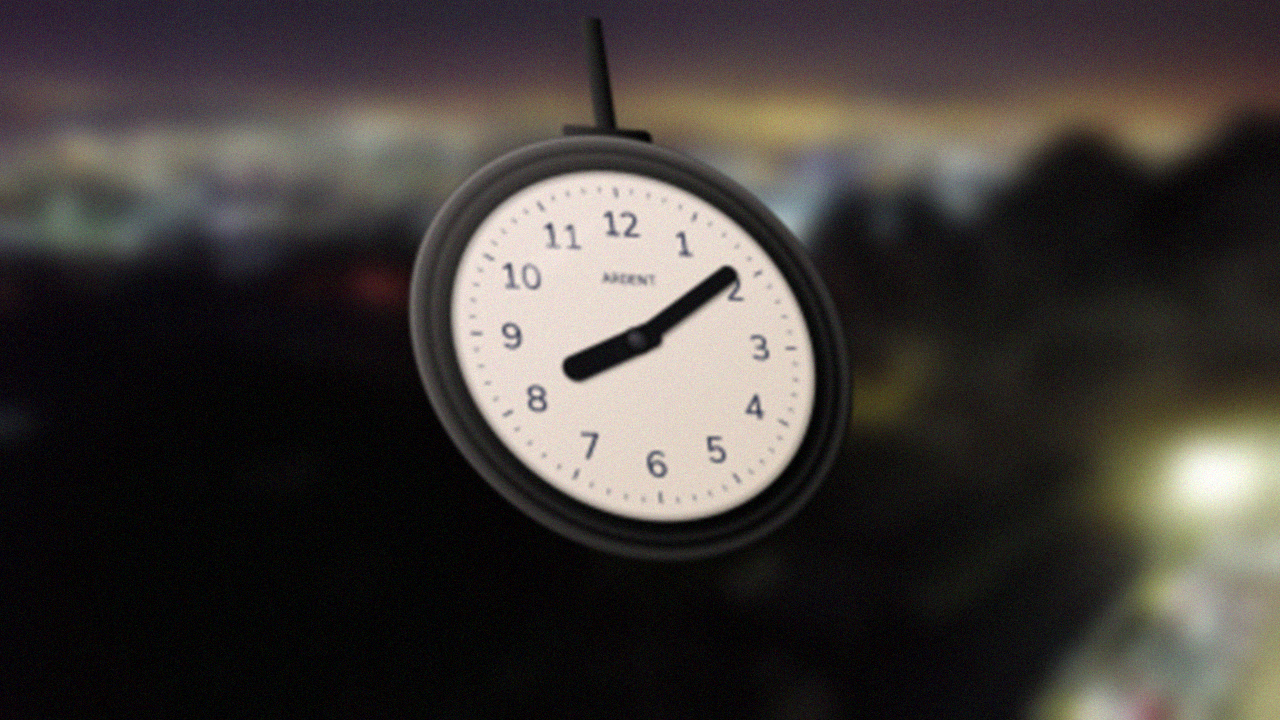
8:09
